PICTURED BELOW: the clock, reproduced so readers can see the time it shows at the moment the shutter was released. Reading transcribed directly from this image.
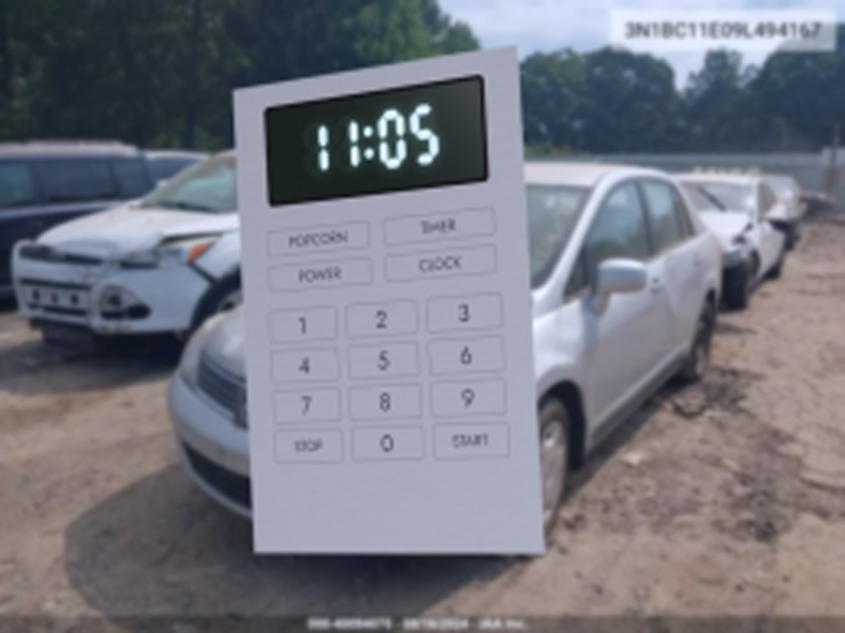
11:05
